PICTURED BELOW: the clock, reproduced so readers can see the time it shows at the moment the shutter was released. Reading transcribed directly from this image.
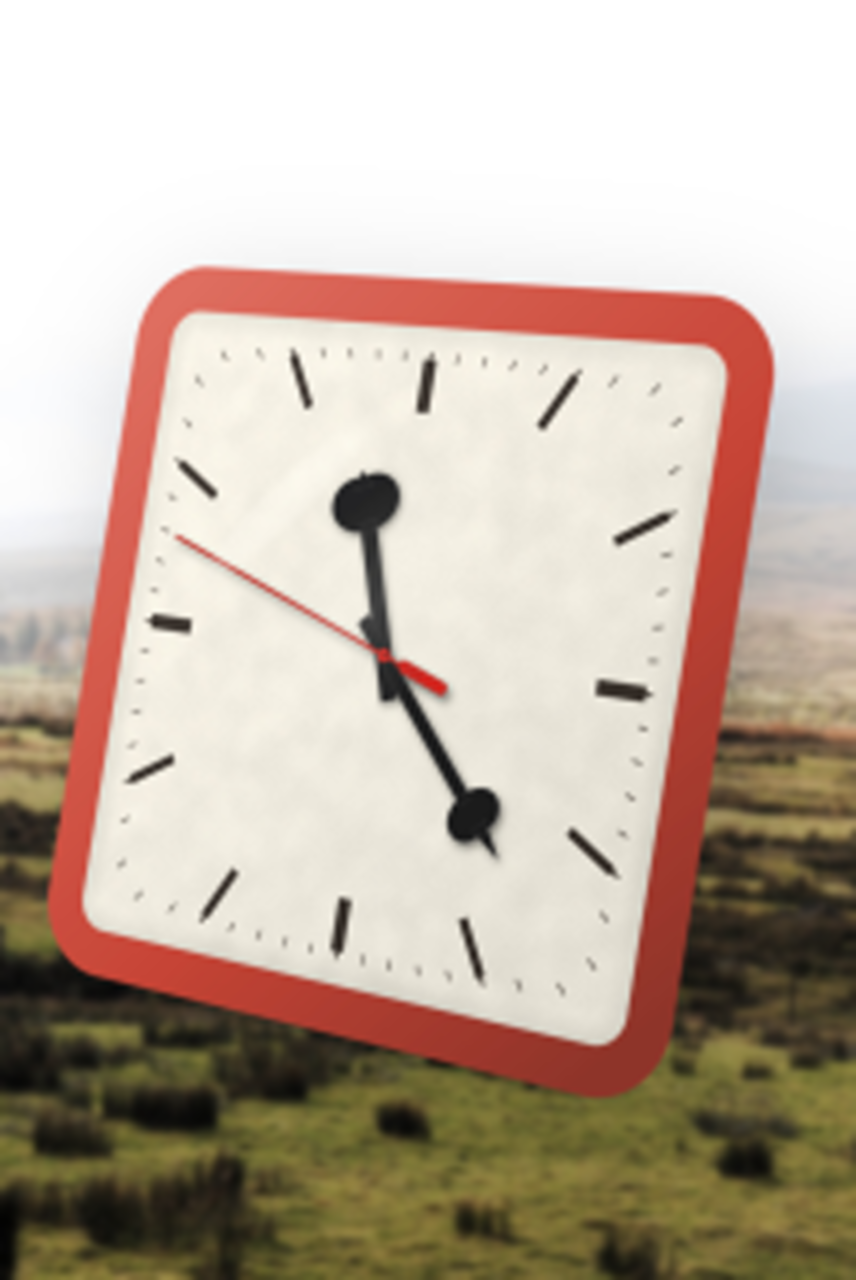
11:22:48
